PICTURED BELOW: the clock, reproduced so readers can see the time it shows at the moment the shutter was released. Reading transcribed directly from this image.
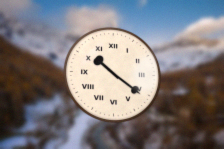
10:21
